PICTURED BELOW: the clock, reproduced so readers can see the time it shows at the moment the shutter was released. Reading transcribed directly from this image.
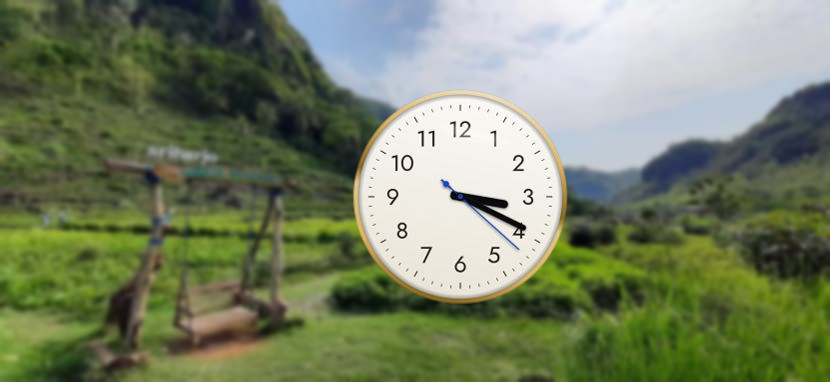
3:19:22
